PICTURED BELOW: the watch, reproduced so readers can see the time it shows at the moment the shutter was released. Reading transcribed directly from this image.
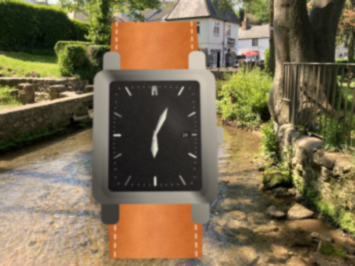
6:04
